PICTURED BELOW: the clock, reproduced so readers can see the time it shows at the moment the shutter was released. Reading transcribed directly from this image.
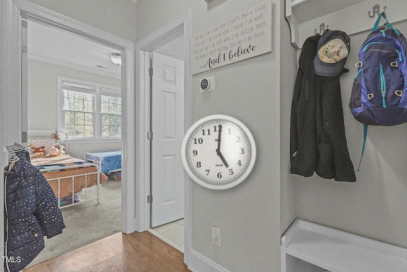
5:01
